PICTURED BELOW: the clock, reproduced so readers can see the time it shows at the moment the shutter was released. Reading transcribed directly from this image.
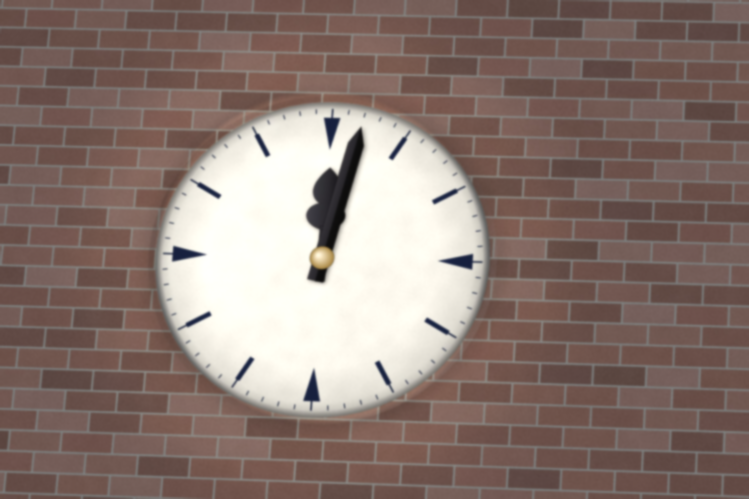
12:02
